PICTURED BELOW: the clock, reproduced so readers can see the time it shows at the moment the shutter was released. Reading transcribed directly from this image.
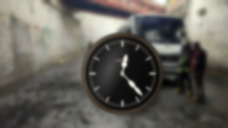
12:23
